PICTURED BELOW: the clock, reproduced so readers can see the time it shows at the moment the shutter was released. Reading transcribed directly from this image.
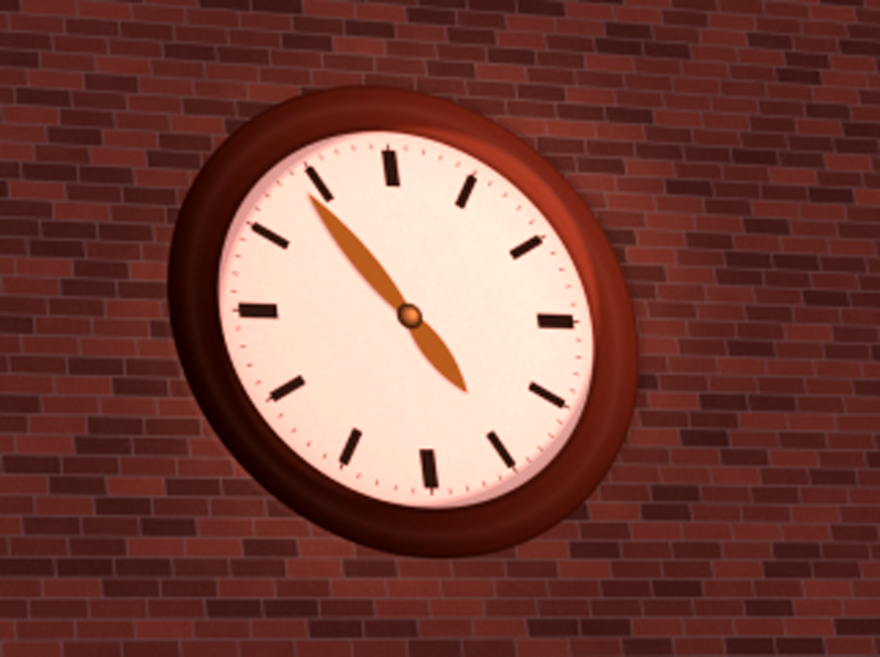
4:54
